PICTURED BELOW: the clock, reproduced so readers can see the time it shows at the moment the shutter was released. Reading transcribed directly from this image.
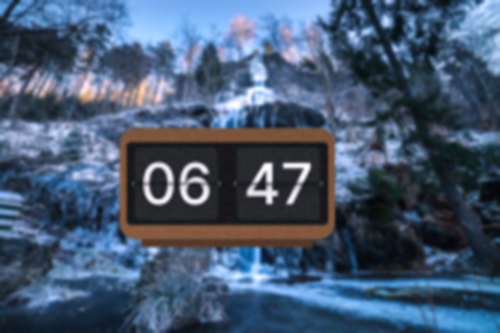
6:47
